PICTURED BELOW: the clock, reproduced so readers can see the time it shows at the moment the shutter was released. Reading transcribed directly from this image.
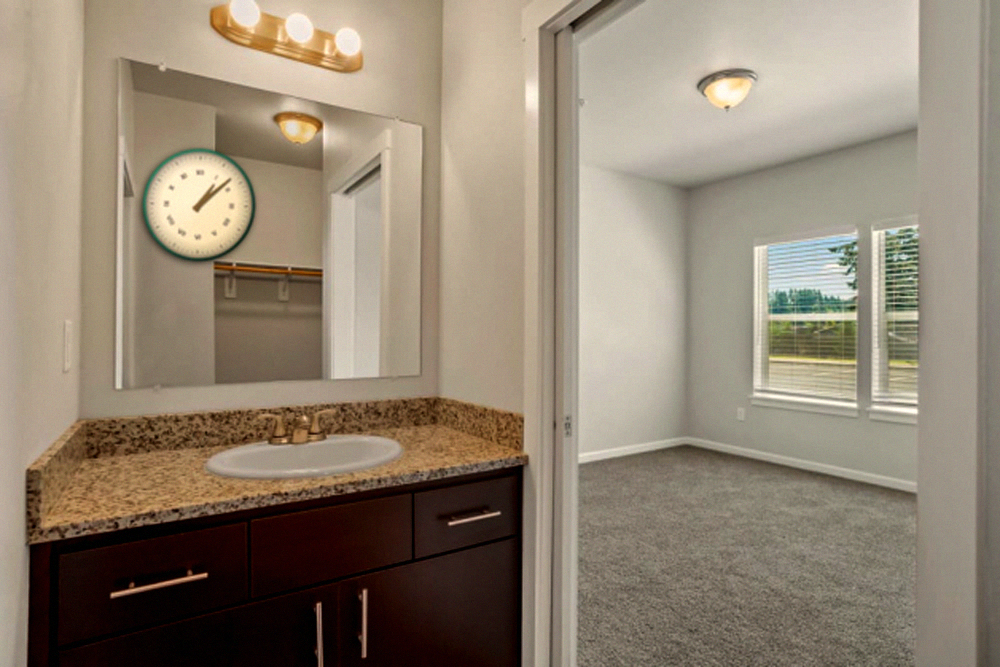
1:08
